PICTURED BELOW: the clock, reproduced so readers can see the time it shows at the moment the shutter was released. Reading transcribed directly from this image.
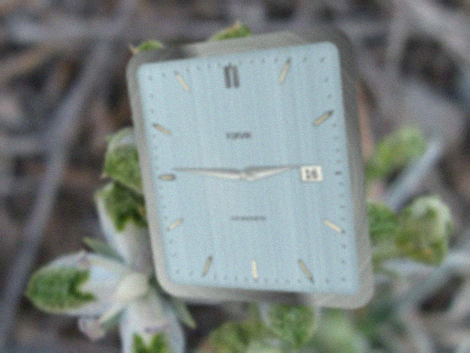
2:46
